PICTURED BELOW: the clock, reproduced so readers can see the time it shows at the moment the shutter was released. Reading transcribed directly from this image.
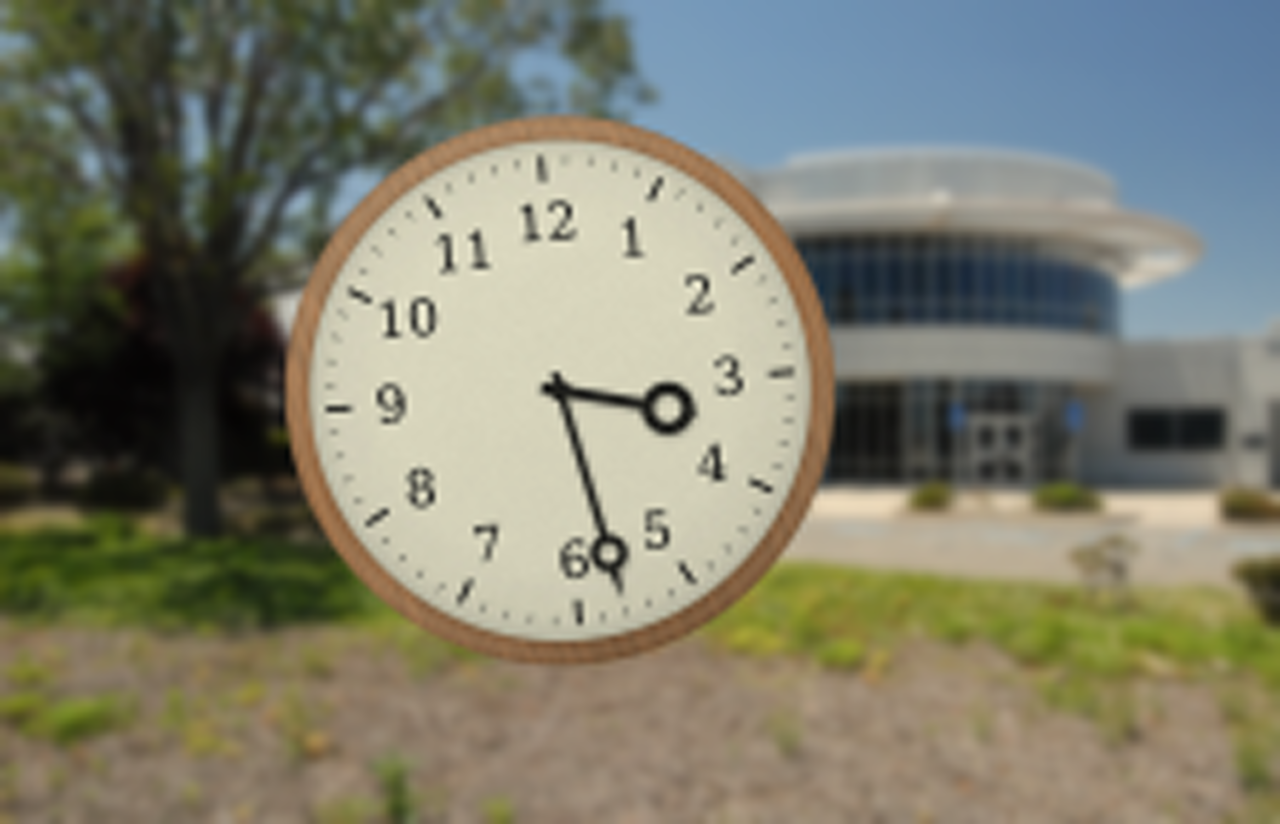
3:28
